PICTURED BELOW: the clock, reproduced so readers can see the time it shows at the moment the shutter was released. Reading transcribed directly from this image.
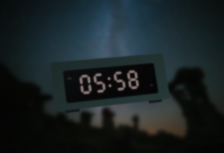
5:58
